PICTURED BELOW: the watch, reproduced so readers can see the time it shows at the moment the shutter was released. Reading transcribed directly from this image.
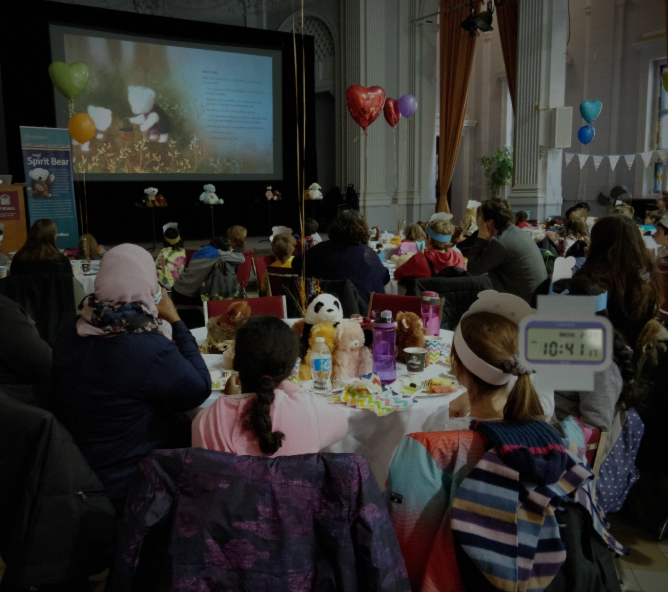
10:41
